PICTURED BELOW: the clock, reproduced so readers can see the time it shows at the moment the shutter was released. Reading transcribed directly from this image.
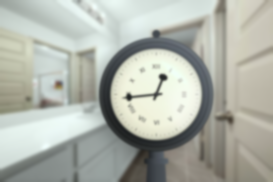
12:44
